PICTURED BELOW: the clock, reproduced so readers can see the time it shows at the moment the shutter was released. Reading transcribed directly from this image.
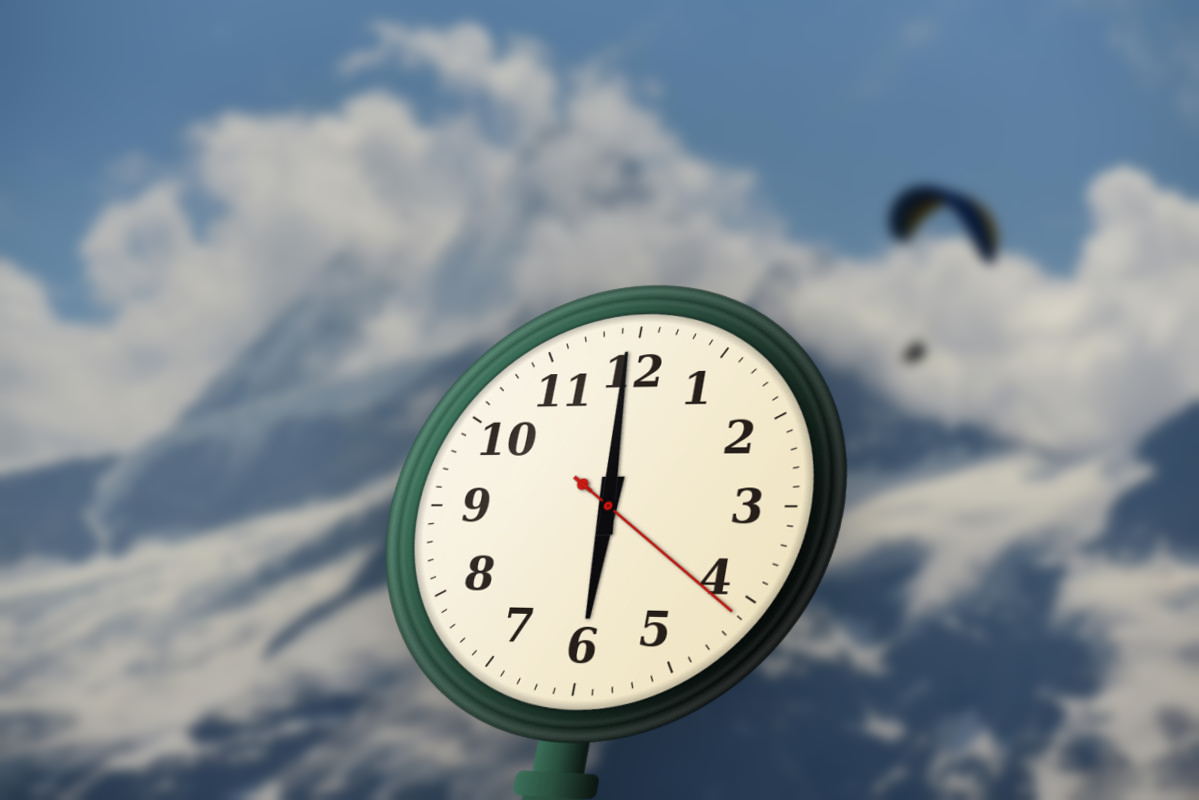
5:59:21
